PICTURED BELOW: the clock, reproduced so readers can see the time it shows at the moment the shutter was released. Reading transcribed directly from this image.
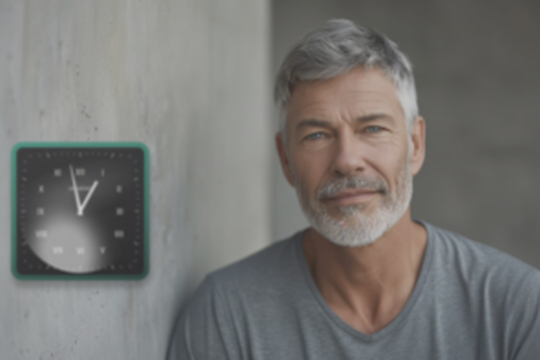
12:58
